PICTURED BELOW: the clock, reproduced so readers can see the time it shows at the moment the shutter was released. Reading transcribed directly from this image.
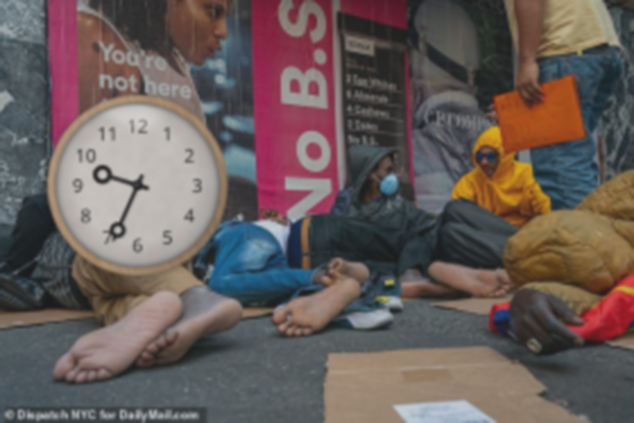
9:34
